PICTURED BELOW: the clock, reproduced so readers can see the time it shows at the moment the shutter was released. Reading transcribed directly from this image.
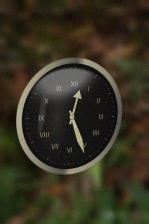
12:26
